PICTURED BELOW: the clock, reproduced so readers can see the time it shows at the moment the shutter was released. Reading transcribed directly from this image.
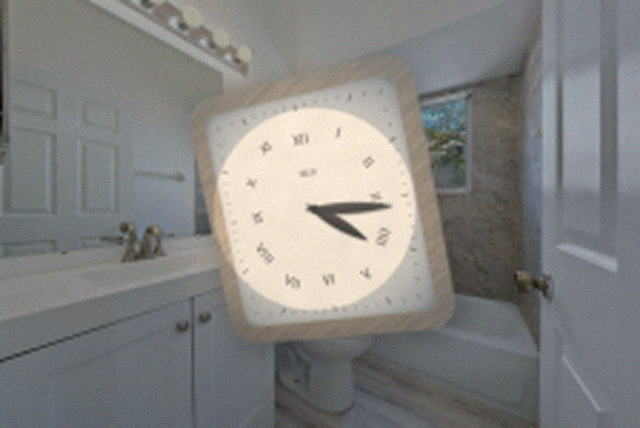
4:16
